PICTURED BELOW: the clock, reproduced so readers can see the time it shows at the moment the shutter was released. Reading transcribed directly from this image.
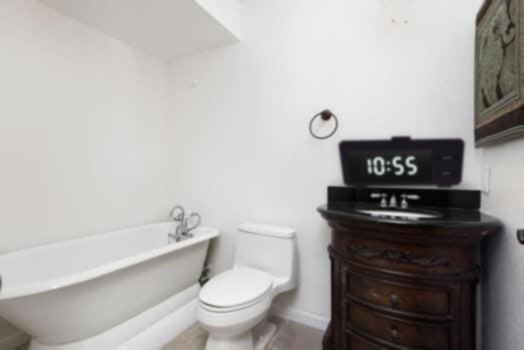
10:55
